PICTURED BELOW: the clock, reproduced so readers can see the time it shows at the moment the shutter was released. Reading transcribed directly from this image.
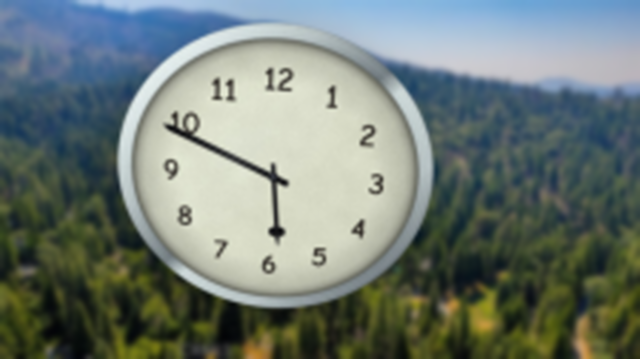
5:49
